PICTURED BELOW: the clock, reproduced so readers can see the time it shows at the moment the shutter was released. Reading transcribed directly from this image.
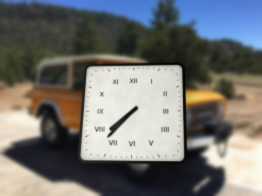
7:37
